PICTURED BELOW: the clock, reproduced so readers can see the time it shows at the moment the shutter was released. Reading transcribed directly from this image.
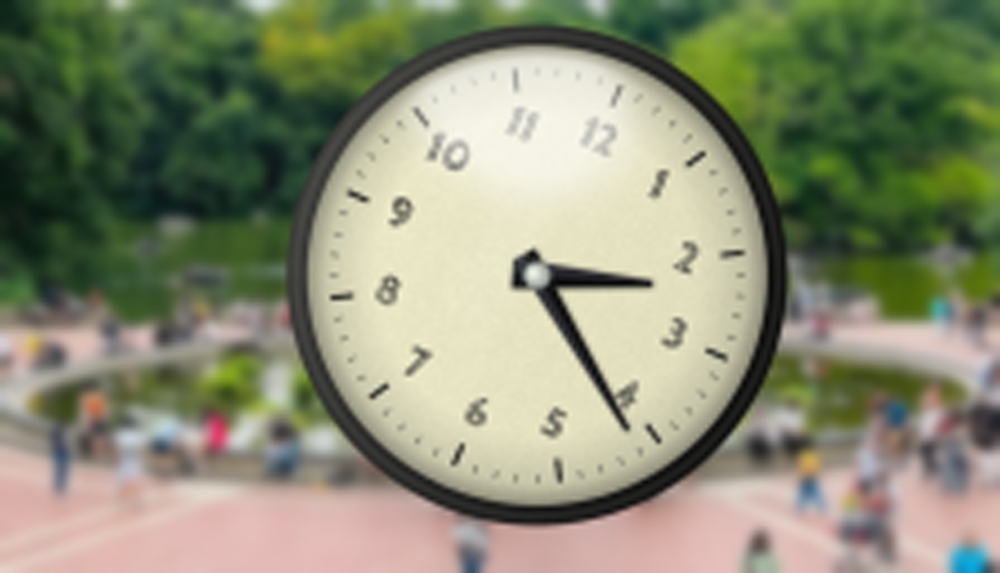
2:21
